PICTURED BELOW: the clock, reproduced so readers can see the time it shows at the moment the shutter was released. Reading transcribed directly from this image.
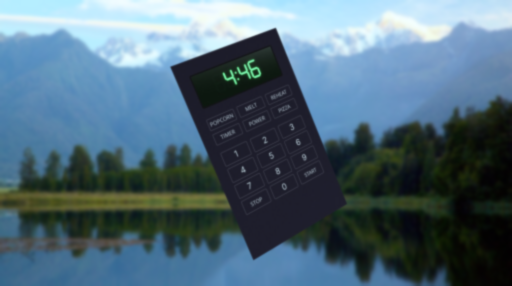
4:46
